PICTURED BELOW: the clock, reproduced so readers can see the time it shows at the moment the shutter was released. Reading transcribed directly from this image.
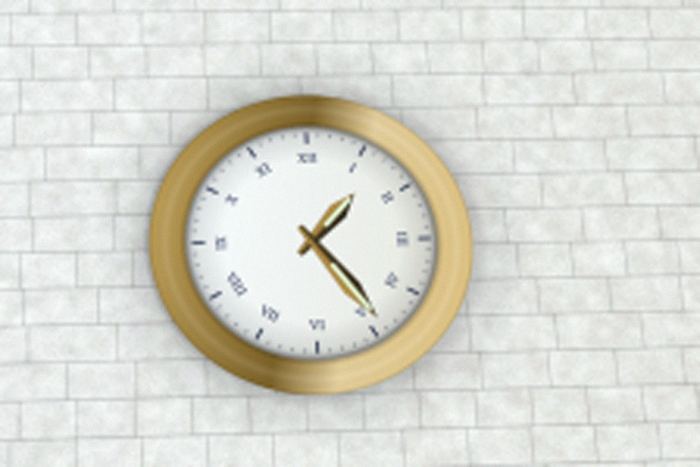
1:24
